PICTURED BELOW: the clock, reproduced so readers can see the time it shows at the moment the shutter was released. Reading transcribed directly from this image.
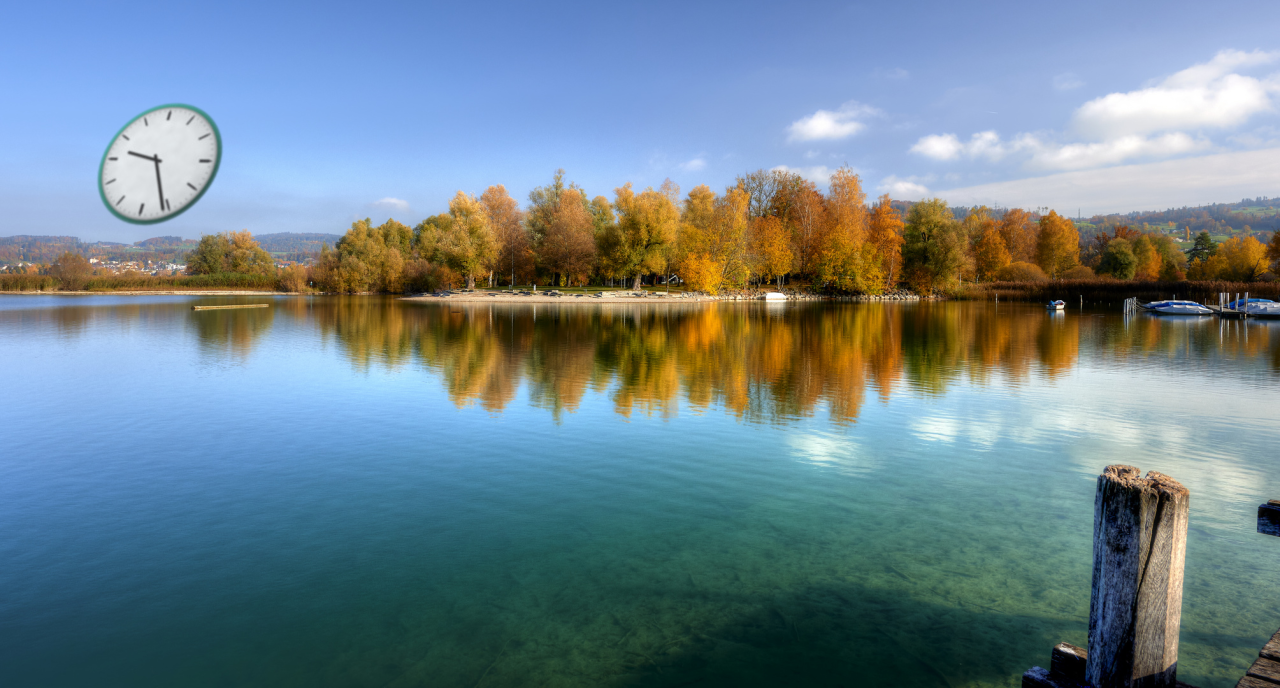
9:26
